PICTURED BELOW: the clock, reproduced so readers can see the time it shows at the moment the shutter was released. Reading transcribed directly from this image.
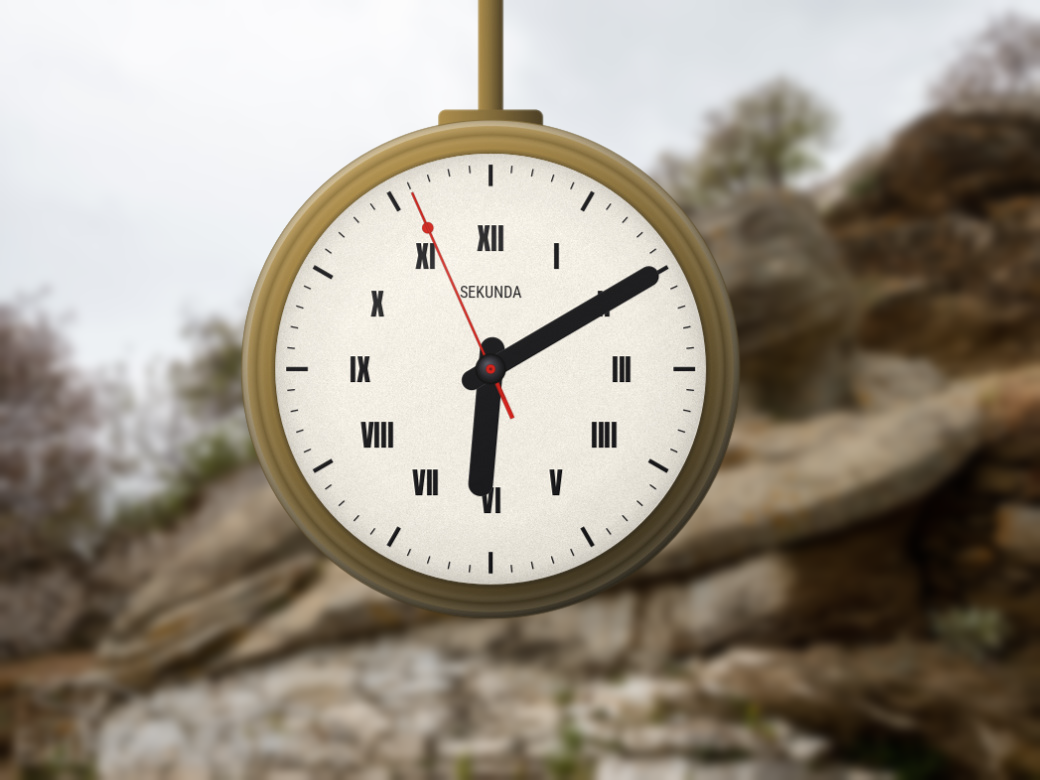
6:09:56
